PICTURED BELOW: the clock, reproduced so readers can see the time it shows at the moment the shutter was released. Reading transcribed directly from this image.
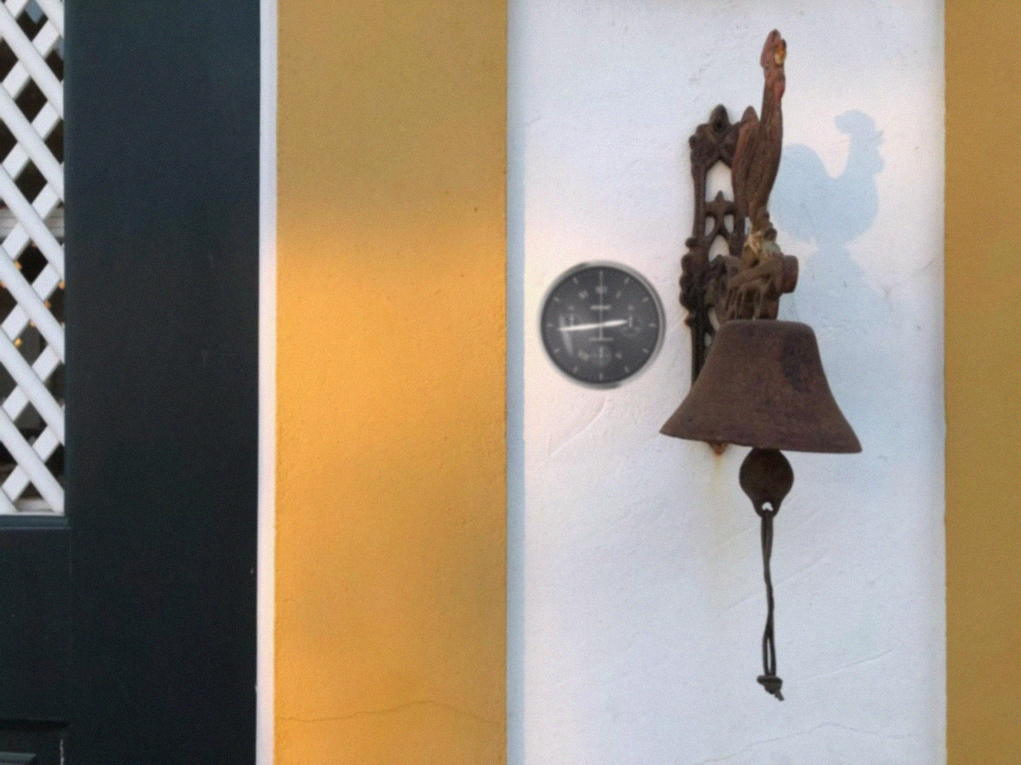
2:44
